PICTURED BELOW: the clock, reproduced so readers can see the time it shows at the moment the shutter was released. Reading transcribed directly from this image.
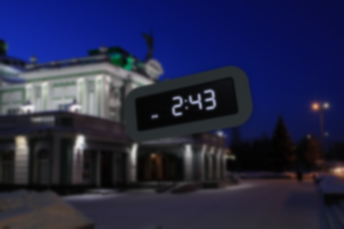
2:43
